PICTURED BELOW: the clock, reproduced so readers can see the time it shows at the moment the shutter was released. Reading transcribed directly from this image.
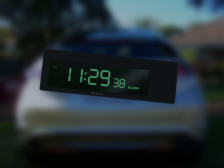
11:29:38
